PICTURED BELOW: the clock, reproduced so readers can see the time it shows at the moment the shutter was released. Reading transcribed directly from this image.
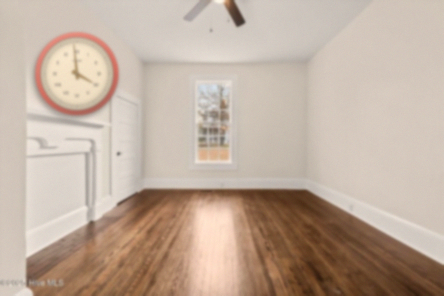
3:59
